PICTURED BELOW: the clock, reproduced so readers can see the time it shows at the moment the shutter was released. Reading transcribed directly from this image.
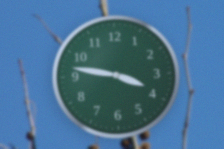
3:47
